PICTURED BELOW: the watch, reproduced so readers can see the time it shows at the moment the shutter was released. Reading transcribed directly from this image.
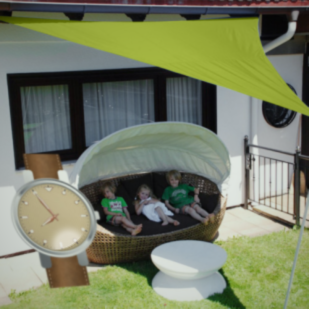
7:55
